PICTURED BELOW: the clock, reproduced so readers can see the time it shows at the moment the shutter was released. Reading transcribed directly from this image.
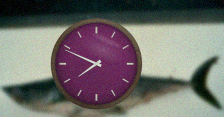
7:49
